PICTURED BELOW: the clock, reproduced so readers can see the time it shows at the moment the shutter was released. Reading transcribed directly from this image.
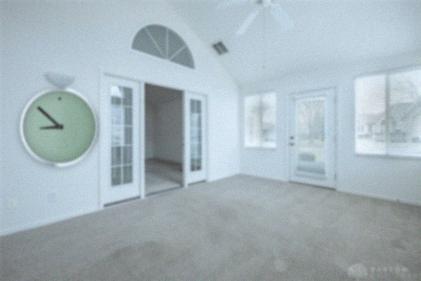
8:52
